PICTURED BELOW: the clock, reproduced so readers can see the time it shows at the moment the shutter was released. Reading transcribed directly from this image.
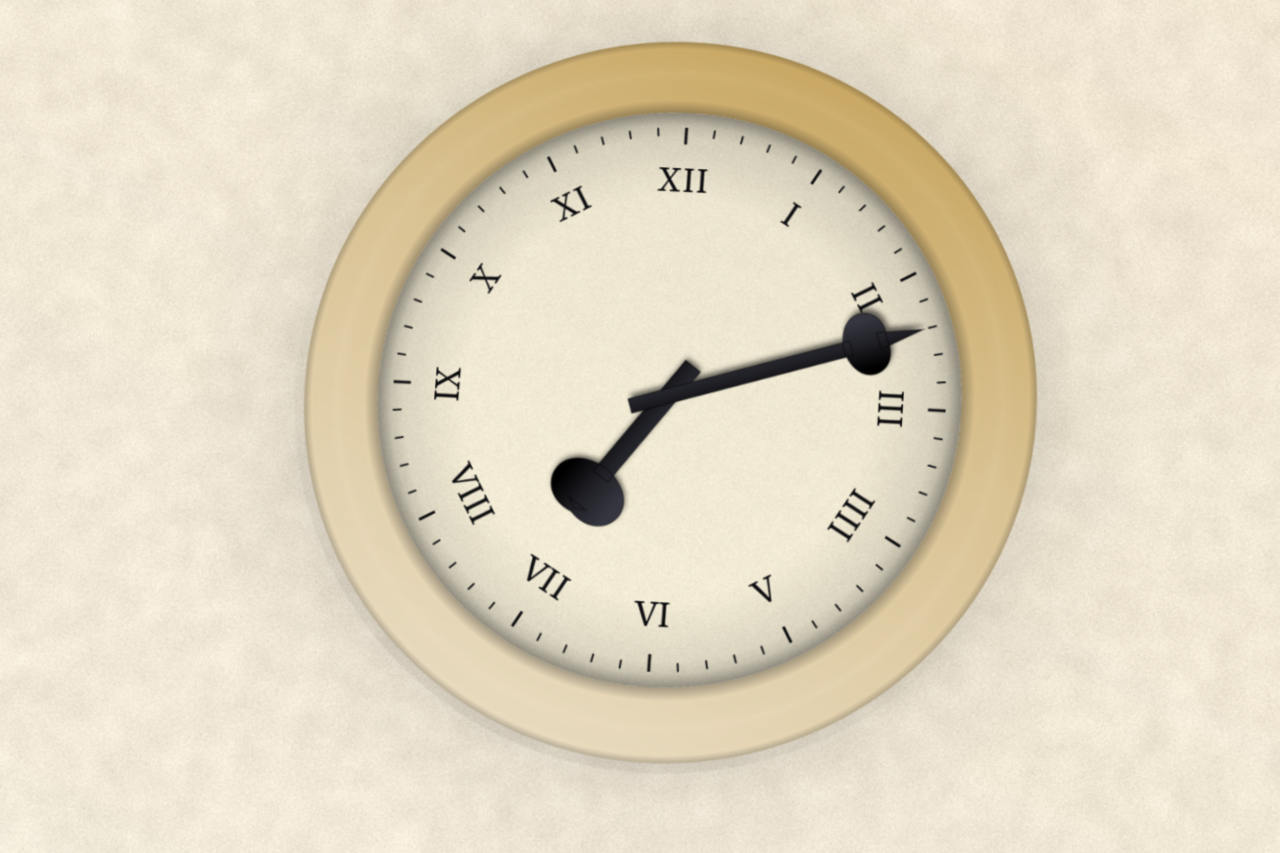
7:12
